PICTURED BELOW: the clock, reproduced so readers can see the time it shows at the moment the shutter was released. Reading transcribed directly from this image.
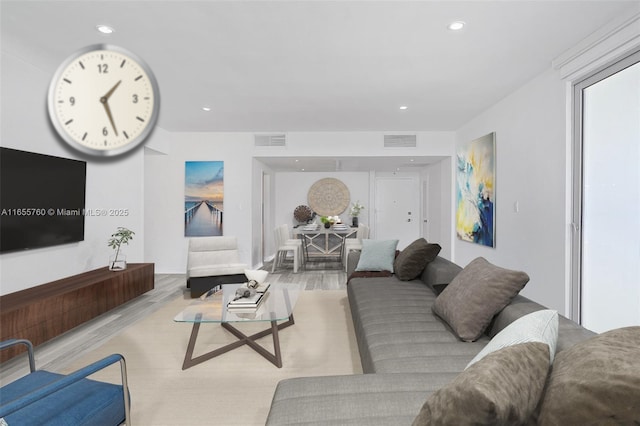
1:27
